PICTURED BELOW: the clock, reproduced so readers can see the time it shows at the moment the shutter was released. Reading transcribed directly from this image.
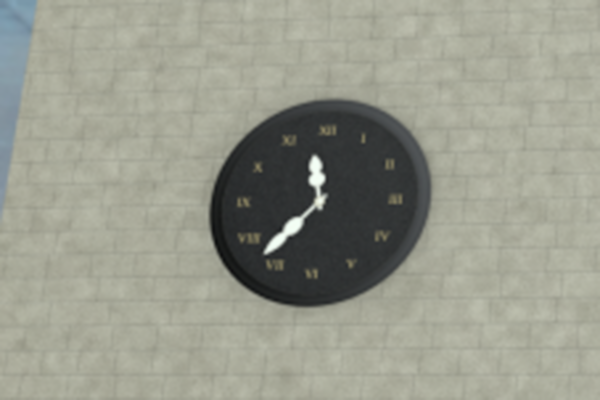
11:37
